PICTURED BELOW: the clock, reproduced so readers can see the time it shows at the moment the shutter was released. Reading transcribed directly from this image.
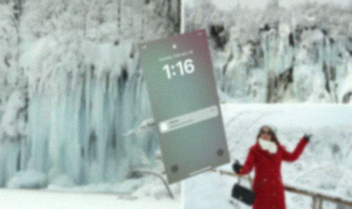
1:16
